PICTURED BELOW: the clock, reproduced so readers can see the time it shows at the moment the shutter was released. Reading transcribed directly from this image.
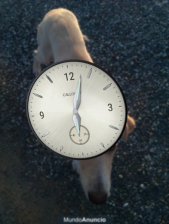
6:03
